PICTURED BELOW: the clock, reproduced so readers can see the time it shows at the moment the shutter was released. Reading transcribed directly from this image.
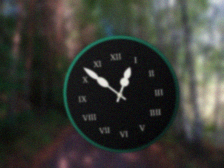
12:52
